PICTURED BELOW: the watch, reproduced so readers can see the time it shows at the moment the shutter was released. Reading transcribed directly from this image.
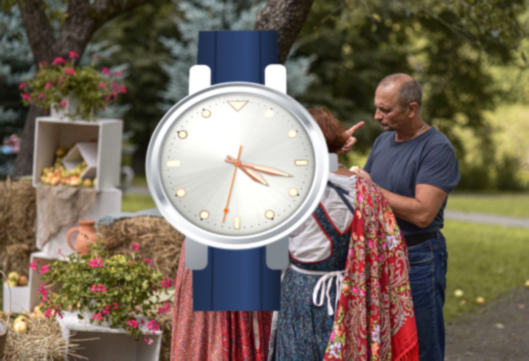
4:17:32
